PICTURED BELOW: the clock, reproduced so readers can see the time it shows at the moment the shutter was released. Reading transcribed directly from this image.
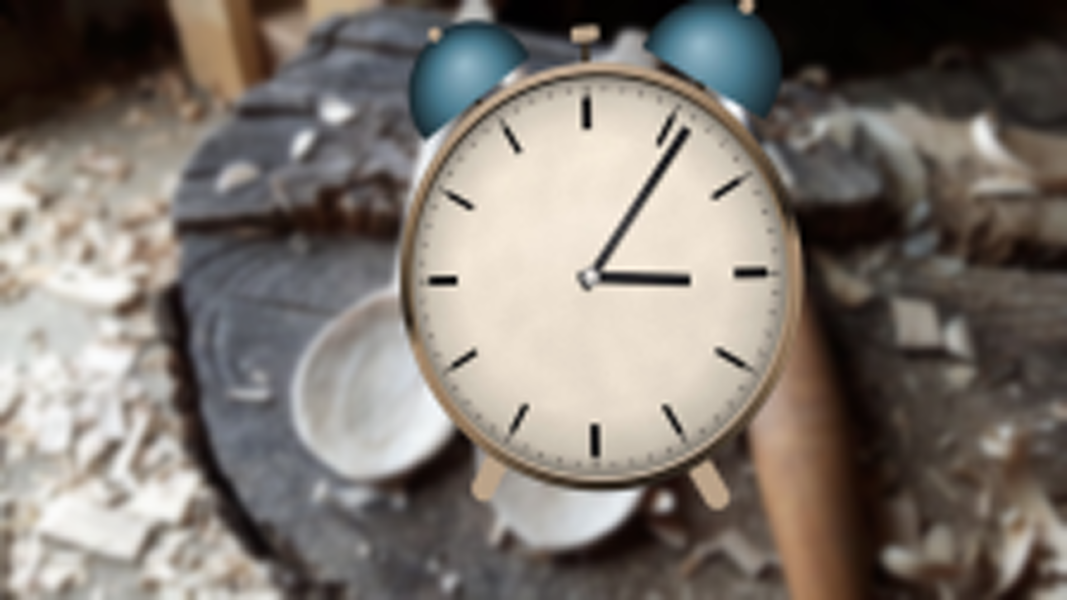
3:06
